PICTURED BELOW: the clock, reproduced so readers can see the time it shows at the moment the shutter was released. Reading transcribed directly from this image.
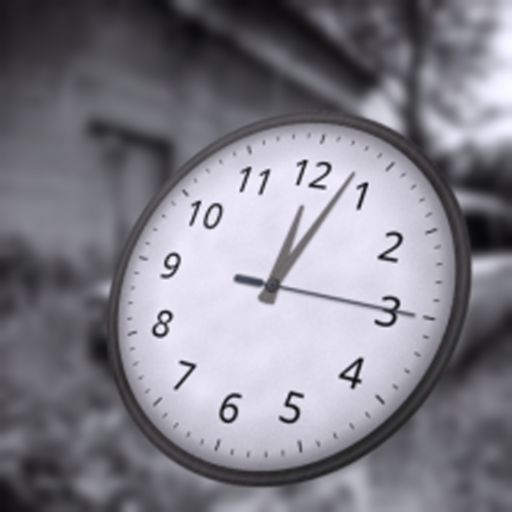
12:03:15
